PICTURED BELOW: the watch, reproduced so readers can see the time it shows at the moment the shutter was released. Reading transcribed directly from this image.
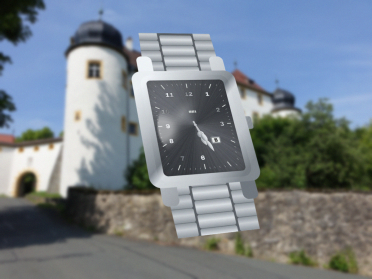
5:26
